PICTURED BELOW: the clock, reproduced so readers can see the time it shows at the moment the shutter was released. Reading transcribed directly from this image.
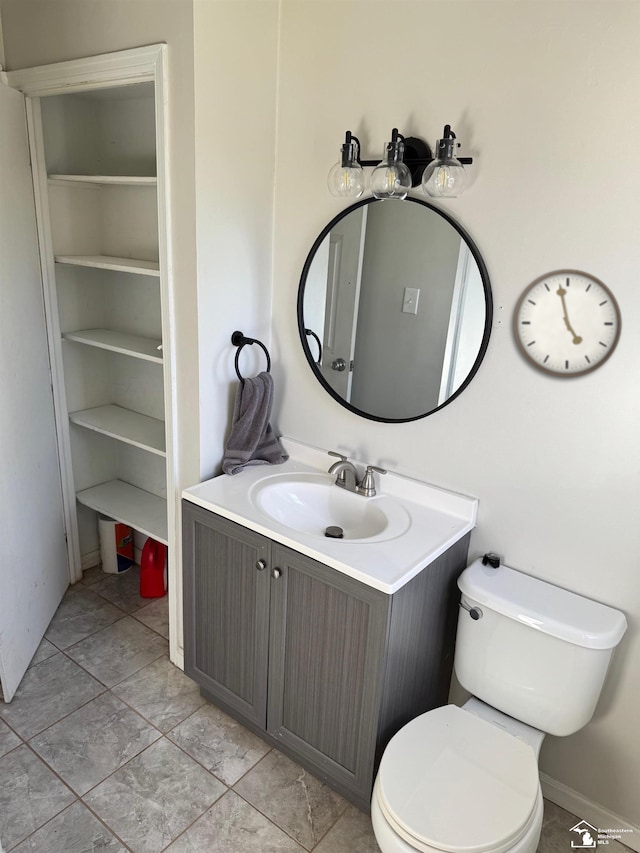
4:58
